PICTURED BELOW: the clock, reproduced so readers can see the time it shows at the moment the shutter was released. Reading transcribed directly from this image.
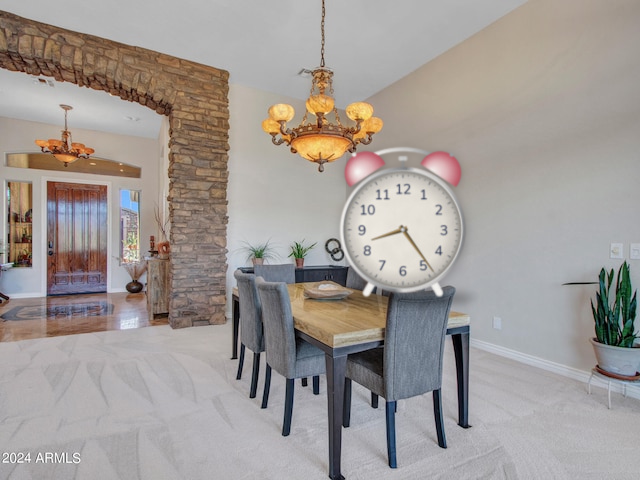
8:24
